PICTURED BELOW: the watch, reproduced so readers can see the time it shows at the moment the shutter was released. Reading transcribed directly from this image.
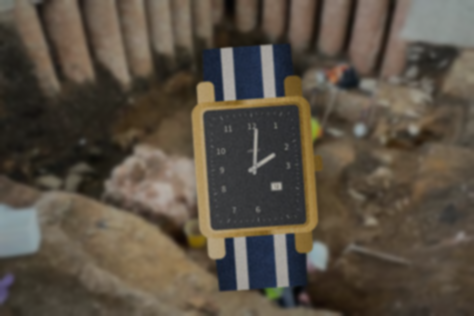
2:01
